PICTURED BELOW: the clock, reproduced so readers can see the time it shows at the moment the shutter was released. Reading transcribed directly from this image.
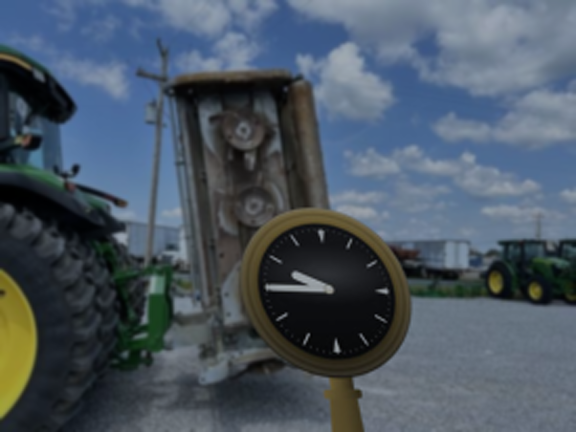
9:45
